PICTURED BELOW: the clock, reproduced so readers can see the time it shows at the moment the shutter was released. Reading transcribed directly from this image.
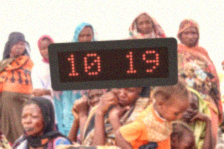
10:19
